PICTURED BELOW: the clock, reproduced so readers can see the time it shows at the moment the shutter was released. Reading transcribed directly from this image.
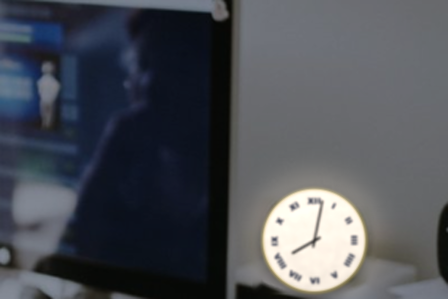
8:02
